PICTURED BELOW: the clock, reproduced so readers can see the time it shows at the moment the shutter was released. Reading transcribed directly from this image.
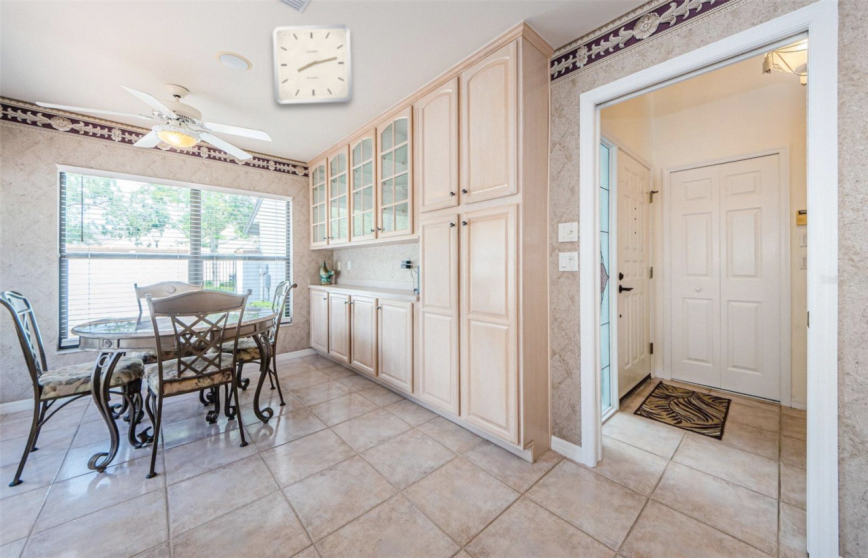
8:13
